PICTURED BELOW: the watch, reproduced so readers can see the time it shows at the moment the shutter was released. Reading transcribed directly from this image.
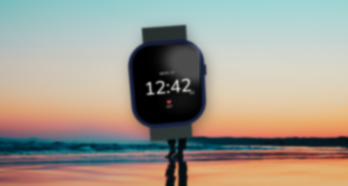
12:42
